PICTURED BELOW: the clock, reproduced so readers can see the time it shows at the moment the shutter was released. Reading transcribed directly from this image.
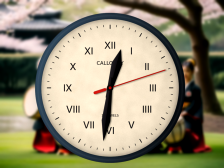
12:31:12
